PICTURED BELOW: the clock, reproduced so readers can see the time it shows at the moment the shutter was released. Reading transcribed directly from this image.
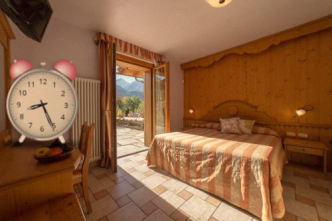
8:26
